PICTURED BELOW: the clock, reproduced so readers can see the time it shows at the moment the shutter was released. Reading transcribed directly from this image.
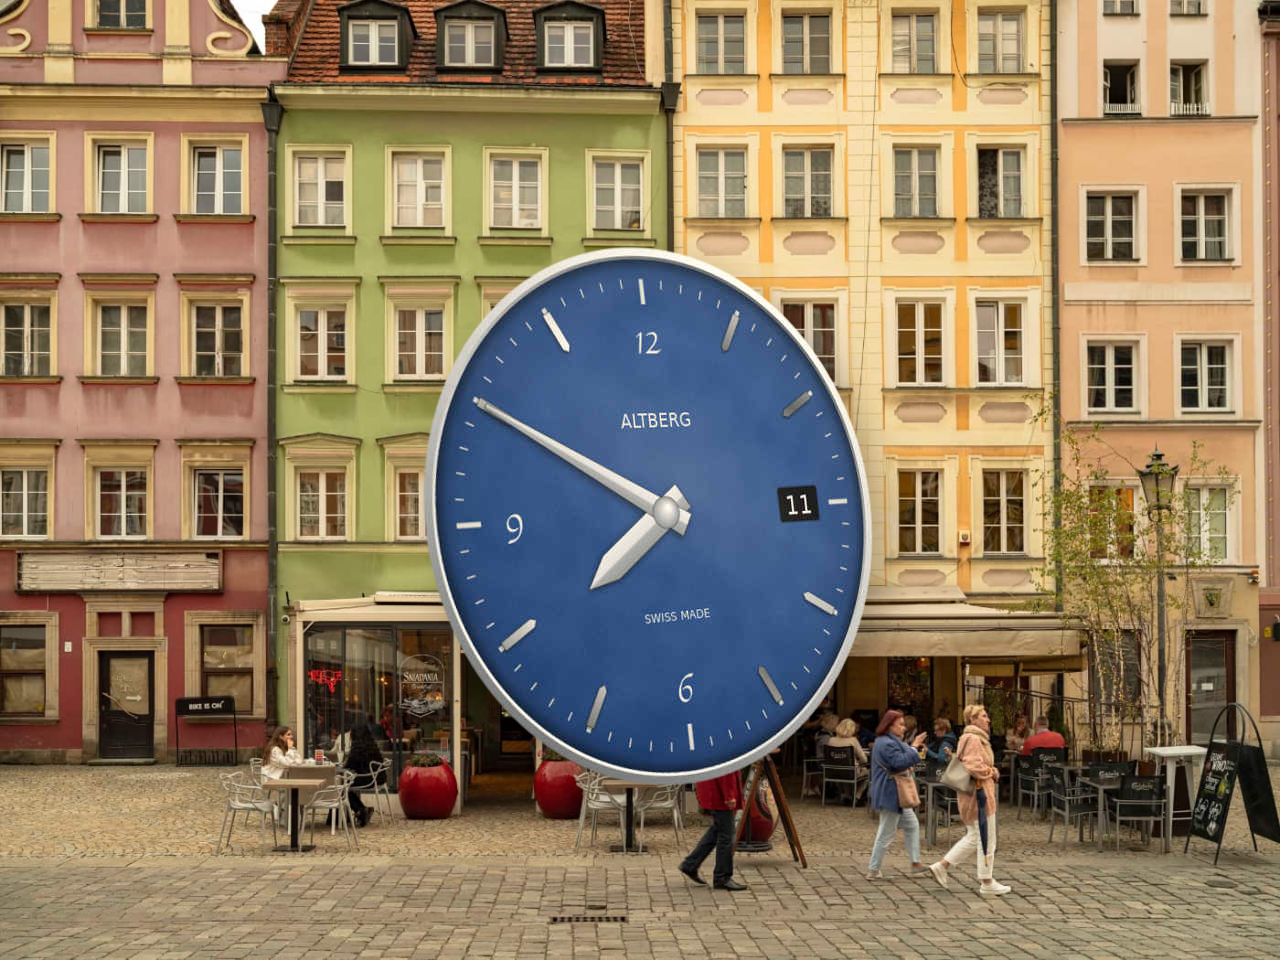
7:50
